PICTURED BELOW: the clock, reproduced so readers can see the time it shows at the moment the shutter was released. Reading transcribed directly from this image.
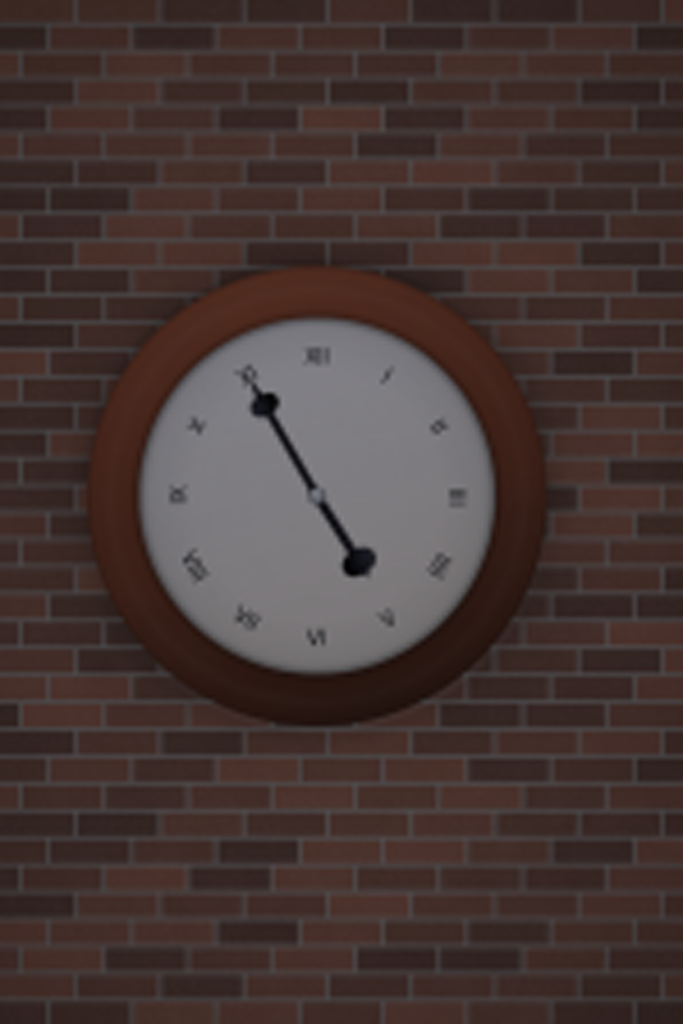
4:55
